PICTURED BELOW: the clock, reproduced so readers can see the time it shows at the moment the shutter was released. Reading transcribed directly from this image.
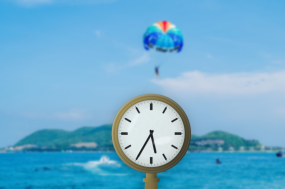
5:35
